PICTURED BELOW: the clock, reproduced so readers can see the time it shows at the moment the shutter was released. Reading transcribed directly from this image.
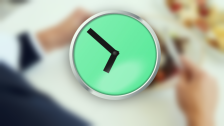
6:52
